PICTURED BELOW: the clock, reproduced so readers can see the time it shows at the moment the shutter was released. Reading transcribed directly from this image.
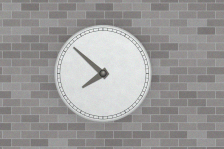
7:52
